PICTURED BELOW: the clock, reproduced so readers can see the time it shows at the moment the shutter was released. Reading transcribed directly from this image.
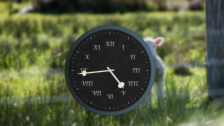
4:44
